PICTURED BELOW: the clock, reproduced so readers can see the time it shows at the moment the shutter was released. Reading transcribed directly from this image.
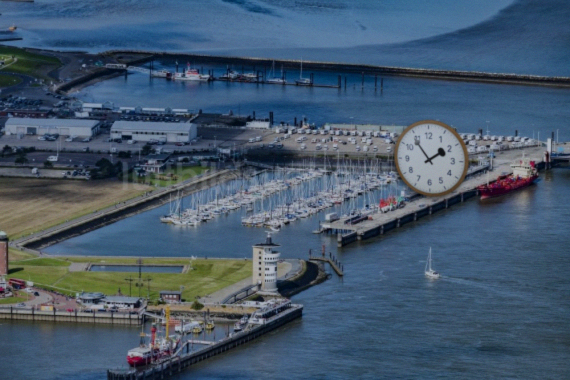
1:54
